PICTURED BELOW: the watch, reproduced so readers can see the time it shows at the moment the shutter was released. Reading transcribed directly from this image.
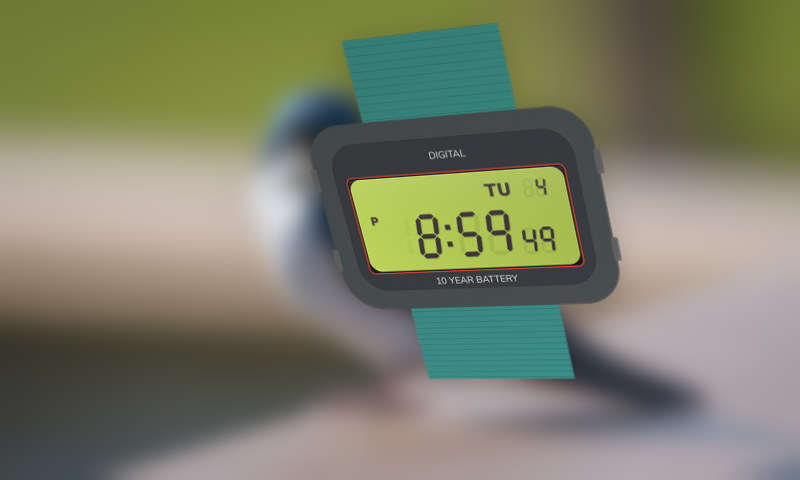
8:59:49
